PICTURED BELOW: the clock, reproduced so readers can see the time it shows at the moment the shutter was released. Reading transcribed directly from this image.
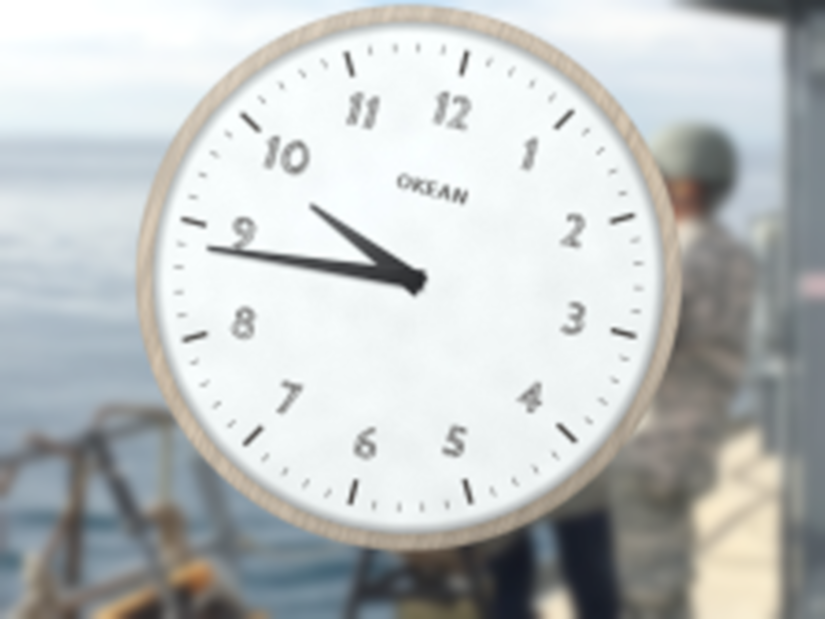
9:44
